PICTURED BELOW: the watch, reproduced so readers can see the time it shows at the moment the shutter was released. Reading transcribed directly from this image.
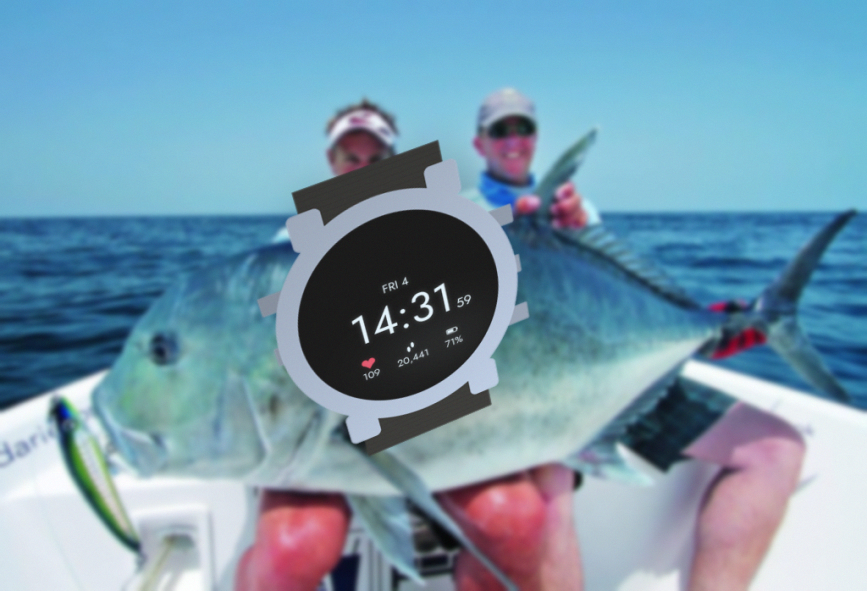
14:31:59
